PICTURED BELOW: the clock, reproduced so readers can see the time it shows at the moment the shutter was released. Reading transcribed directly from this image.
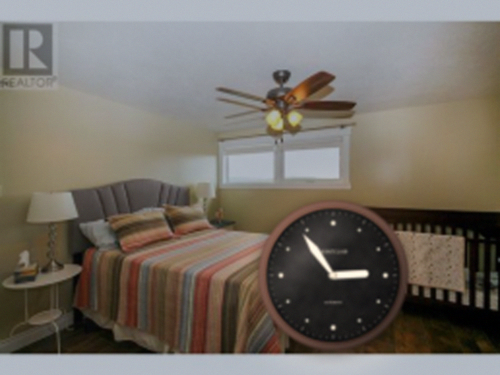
2:54
